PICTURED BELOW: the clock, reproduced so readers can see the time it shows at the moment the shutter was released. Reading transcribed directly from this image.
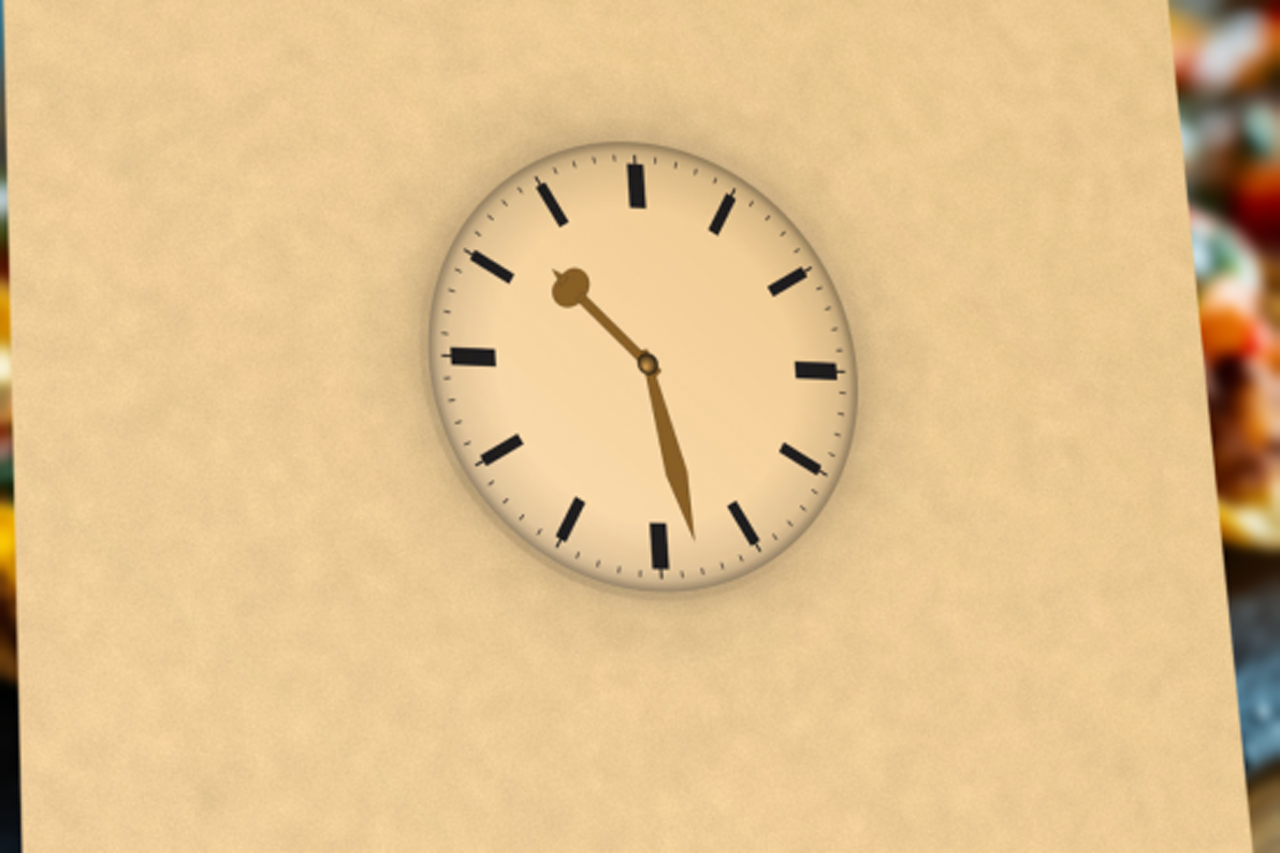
10:28
